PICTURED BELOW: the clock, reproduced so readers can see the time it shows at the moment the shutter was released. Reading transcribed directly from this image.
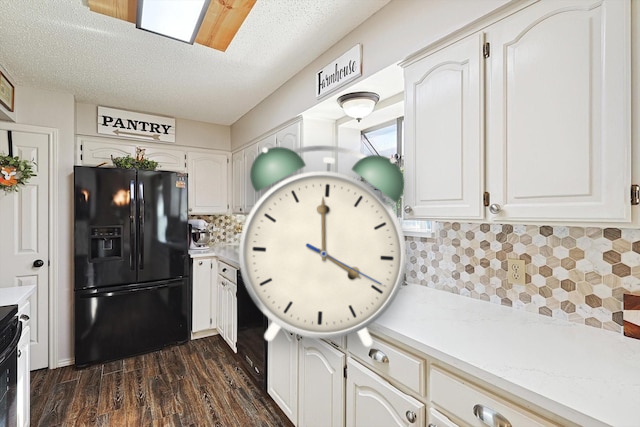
3:59:19
